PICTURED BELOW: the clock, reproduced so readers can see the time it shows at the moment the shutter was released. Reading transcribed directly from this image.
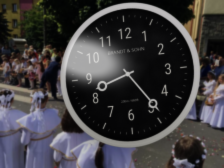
8:24
